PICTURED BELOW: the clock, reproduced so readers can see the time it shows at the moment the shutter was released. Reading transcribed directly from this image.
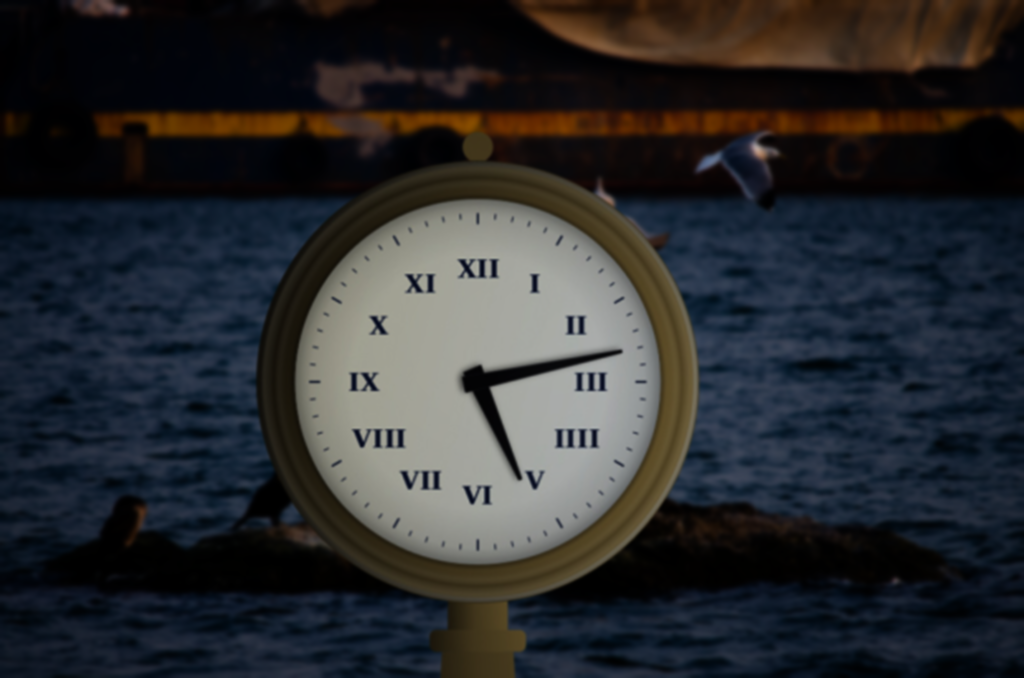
5:13
